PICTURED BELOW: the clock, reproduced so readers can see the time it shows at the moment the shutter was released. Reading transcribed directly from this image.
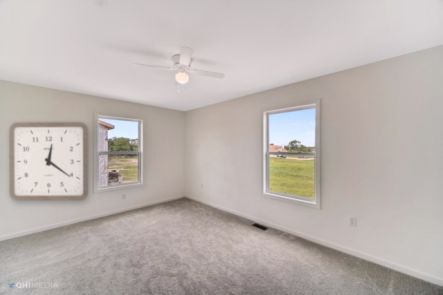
12:21
